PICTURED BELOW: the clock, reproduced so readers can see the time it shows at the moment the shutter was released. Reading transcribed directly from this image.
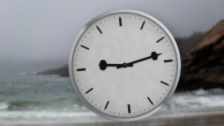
9:13
